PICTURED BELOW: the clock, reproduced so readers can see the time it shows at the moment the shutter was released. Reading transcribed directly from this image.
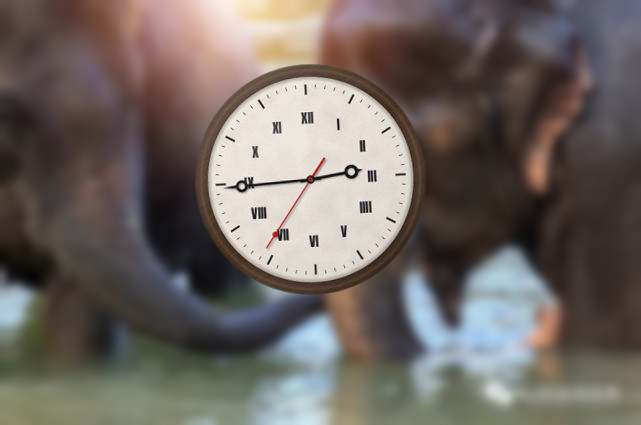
2:44:36
